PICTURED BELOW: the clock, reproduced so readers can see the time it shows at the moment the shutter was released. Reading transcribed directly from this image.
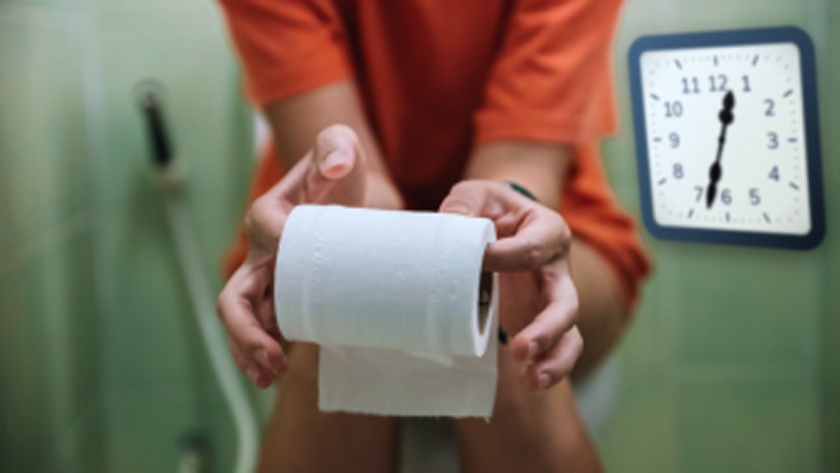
12:33
